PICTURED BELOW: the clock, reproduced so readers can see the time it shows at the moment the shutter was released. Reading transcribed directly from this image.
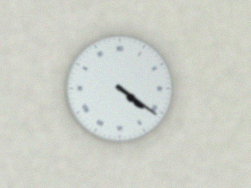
4:21
